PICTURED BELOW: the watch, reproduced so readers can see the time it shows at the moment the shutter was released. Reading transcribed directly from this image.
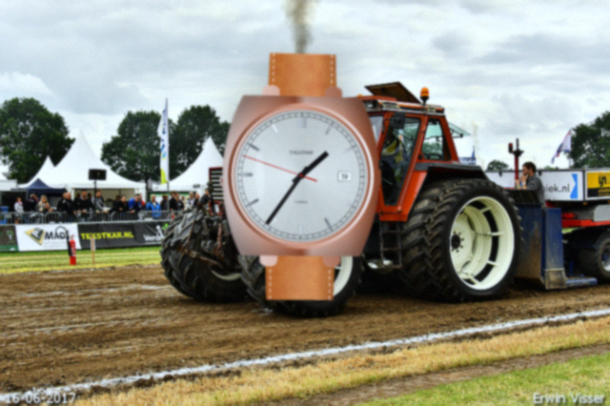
1:35:48
